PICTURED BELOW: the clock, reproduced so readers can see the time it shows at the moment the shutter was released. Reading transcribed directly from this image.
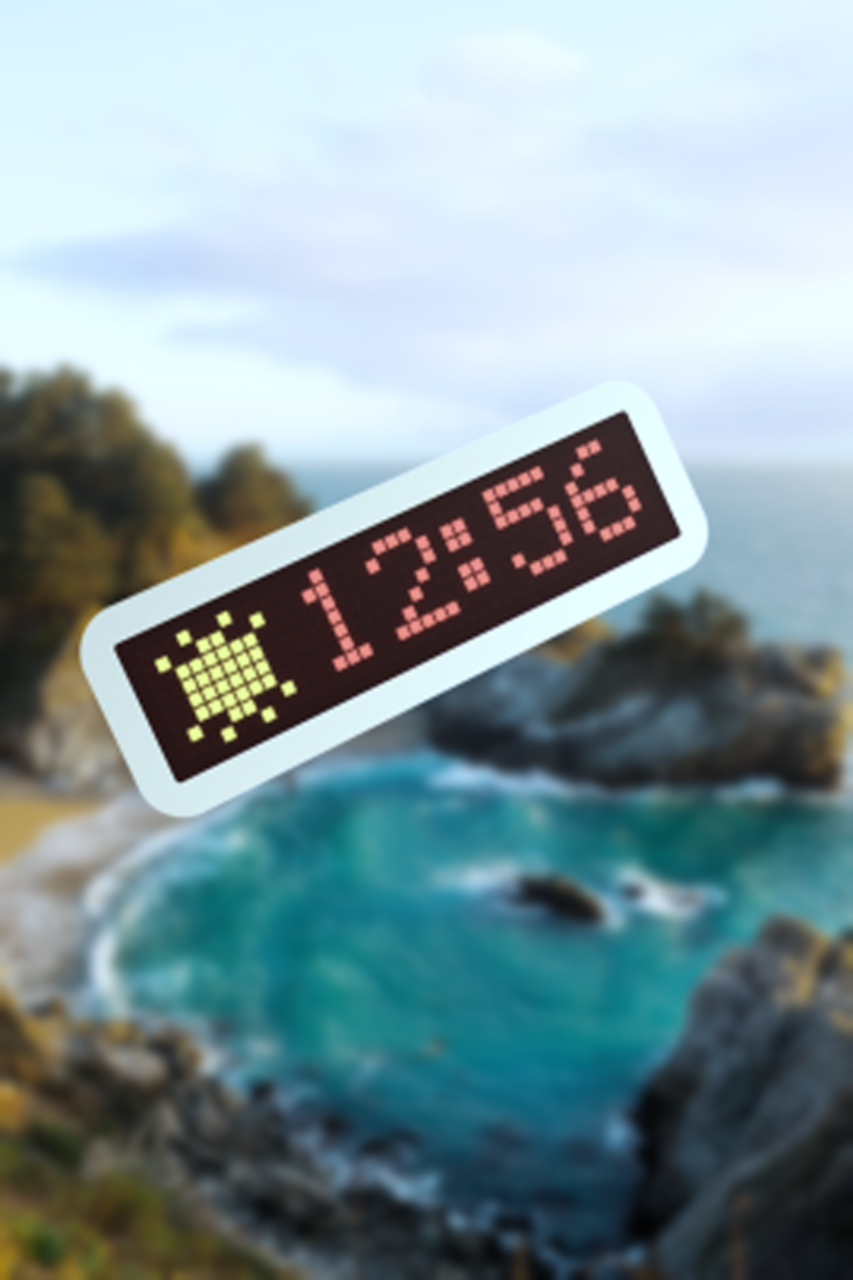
12:56
